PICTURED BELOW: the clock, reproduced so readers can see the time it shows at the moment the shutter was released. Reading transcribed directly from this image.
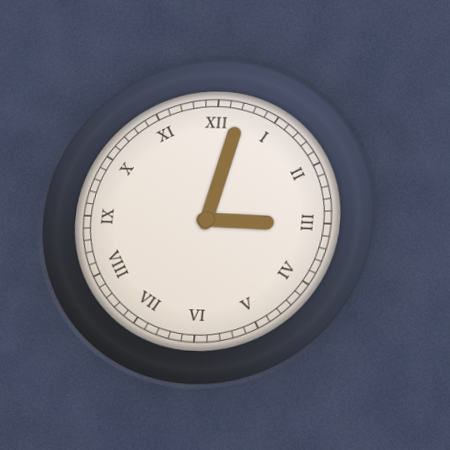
3:02
